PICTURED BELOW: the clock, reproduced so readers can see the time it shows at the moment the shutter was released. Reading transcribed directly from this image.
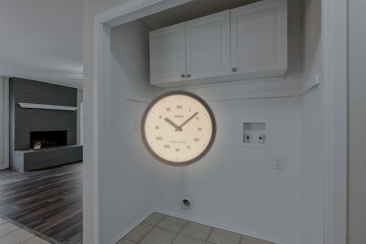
10:08
